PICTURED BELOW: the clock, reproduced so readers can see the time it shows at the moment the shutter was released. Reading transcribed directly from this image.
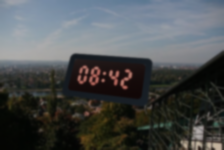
8:42
